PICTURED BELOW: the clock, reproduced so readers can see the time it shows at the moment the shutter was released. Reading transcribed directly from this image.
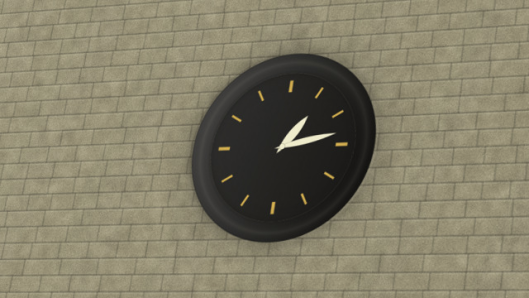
1:13
